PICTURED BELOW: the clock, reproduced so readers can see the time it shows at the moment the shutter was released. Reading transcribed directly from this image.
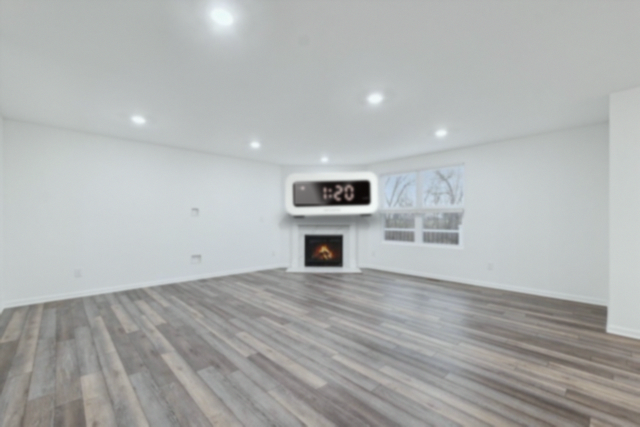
1:20
